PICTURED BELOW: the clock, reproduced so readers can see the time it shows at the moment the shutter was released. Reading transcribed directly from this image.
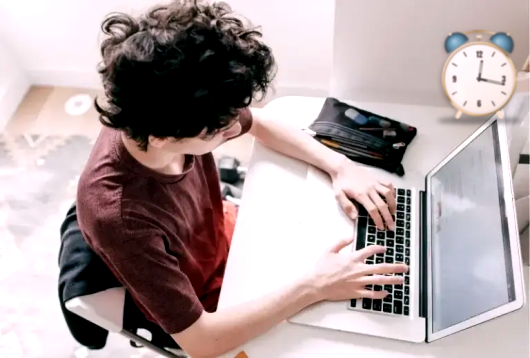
12:17
